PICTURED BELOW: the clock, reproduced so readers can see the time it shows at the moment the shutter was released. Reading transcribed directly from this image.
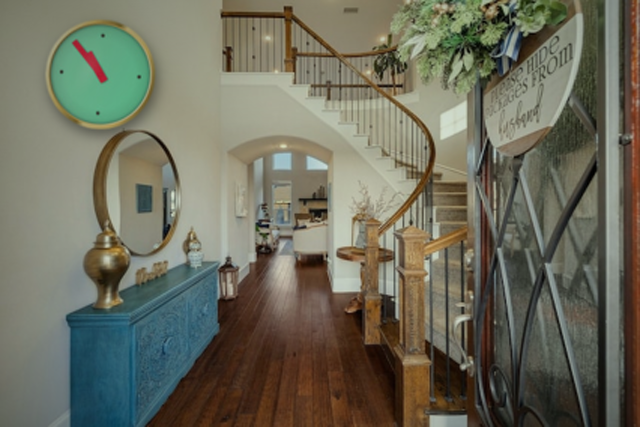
10:53
